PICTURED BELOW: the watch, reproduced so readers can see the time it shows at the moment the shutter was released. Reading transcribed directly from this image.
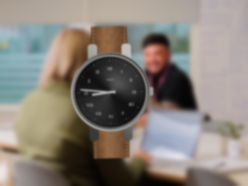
8:46
